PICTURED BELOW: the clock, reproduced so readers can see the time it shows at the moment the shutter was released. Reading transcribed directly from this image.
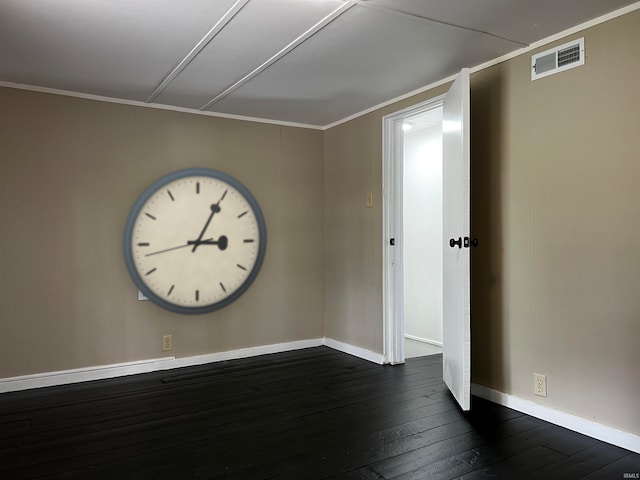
3:04:43
